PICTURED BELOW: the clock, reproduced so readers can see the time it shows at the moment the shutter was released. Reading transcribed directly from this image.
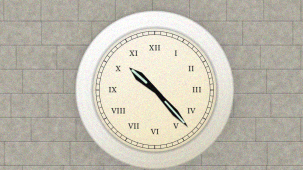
10:23
